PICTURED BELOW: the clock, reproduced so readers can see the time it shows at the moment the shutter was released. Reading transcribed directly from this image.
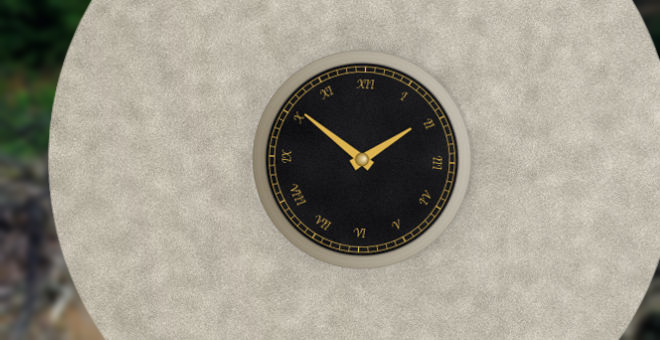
1:51
